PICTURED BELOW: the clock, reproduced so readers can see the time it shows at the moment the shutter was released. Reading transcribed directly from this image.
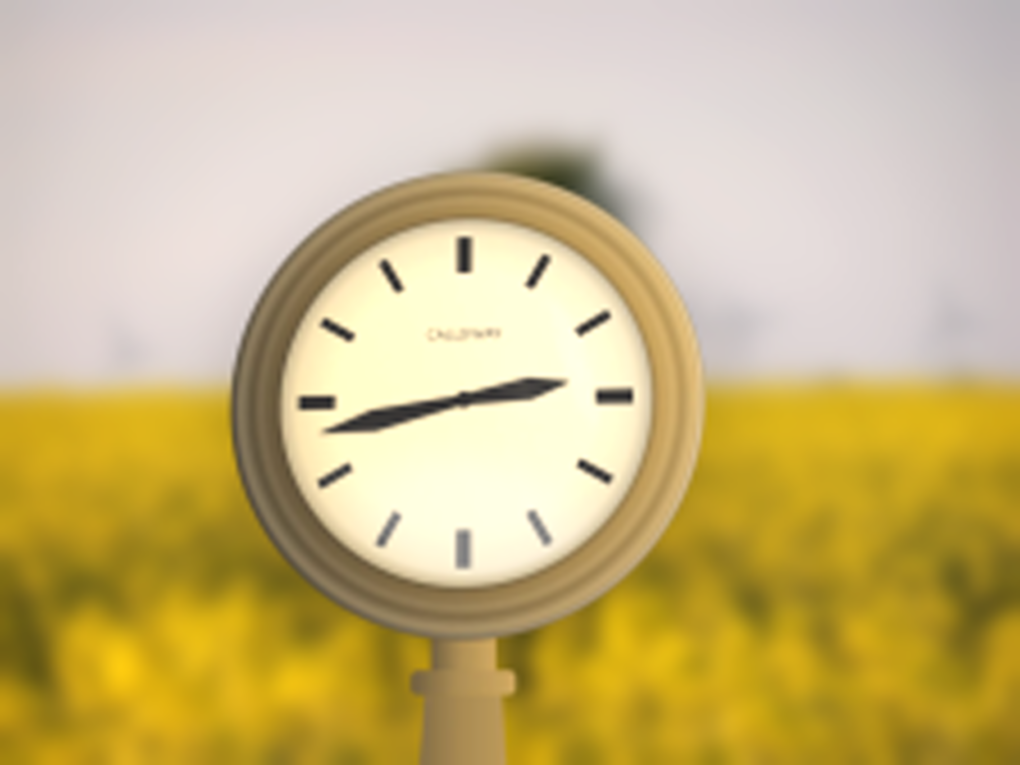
2:43
